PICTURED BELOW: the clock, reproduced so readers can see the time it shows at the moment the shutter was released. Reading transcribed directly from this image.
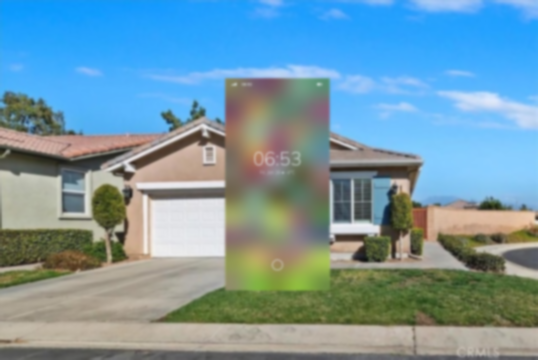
6:53
